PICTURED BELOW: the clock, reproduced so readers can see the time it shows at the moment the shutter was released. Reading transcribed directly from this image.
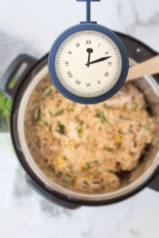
12:12
